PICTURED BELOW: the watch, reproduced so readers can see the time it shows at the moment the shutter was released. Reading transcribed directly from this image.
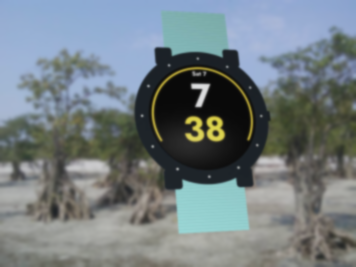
7:38
